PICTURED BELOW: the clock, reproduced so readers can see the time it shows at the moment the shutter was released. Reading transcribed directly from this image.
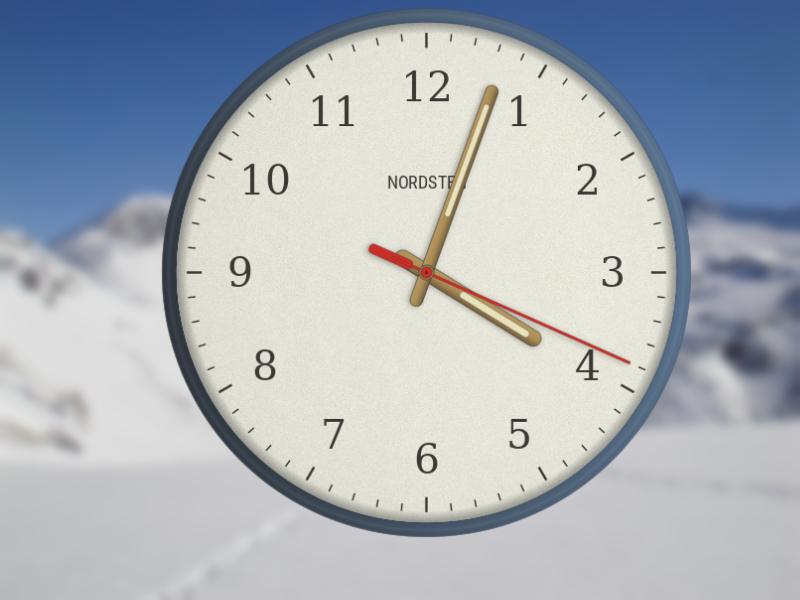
4:03:19
